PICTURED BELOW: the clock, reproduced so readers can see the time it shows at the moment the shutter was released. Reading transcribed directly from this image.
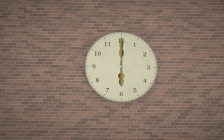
6:00
